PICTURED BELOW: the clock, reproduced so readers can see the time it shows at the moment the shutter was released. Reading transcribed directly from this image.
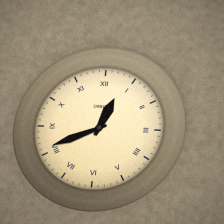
12:41
